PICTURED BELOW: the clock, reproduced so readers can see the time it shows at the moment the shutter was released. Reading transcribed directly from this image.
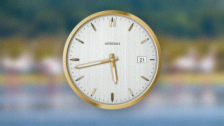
5:43
